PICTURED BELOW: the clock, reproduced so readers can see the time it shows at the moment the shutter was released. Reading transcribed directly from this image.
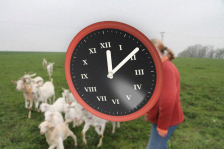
12:09
